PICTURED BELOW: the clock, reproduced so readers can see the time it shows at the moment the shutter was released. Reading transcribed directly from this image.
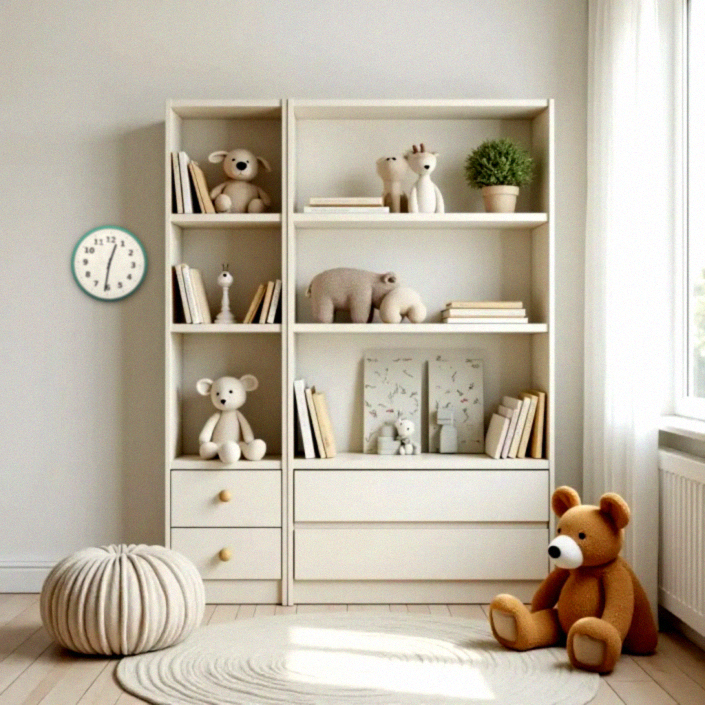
12:31
